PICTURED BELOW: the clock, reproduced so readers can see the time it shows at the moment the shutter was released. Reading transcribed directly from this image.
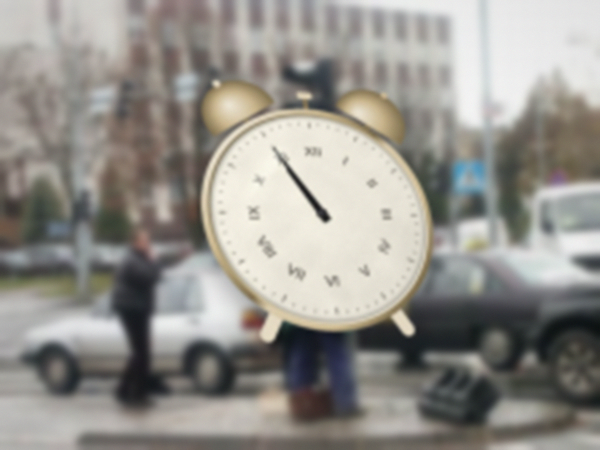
10:55
